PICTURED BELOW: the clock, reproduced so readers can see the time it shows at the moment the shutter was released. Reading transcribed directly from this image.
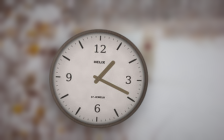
1:19
